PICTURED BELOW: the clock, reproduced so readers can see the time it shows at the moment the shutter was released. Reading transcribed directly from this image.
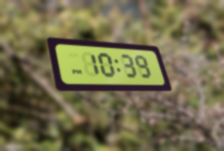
10:39
